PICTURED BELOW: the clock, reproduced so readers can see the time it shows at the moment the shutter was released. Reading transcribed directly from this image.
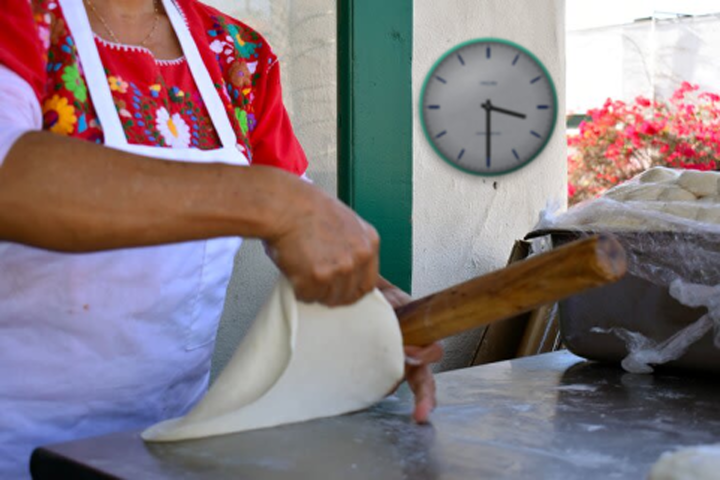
3:30
